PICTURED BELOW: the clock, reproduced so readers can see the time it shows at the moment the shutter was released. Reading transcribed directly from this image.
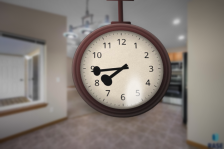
7:44
